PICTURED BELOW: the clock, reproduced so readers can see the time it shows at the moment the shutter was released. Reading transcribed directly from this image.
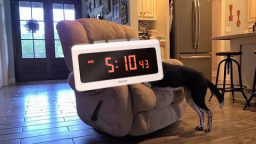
5:10:43
